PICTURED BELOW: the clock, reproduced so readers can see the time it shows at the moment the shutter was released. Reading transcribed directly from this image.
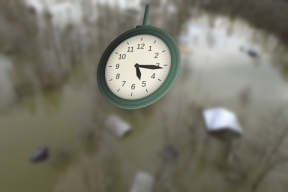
5:16
